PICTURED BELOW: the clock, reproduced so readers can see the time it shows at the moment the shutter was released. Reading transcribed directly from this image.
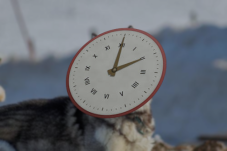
2:00
